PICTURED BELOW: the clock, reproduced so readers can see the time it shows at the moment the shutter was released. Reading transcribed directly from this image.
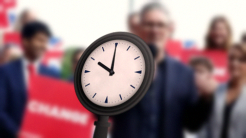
10:00
